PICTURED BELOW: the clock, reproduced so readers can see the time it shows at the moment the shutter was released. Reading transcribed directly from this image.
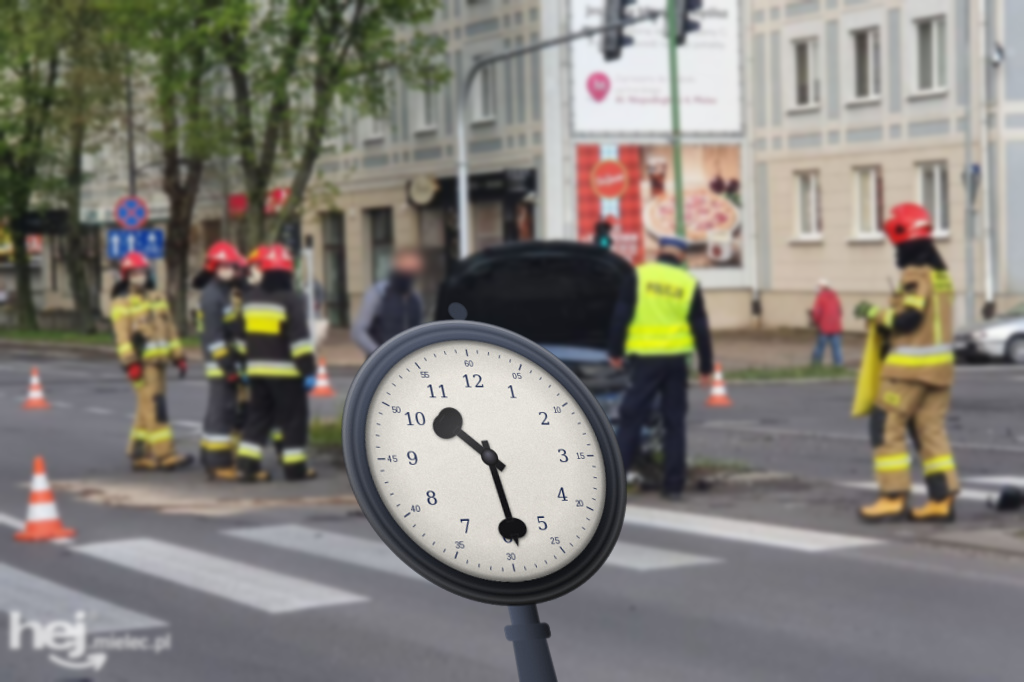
10:29
